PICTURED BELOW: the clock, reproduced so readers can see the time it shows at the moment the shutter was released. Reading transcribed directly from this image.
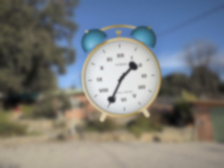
1:35
